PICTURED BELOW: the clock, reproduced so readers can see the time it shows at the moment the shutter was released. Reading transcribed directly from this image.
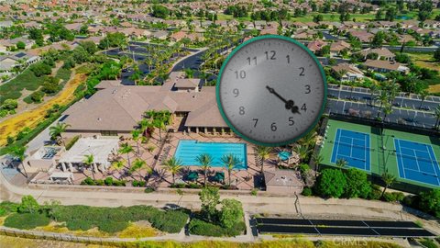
4:22
